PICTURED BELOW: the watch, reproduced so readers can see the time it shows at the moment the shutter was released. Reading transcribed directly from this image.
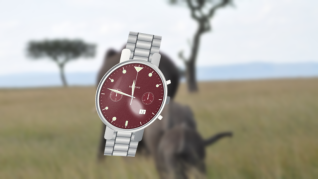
11:47
